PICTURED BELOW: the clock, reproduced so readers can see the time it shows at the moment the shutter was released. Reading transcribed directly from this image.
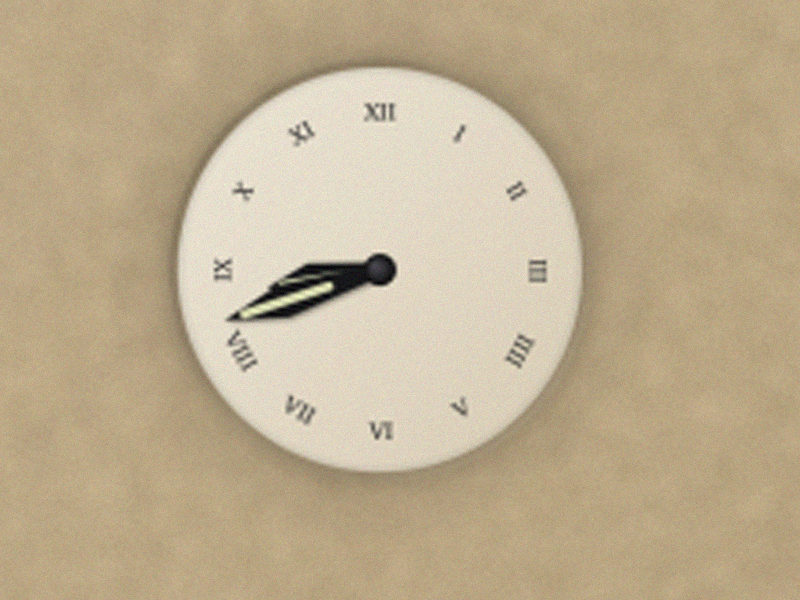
8:42
